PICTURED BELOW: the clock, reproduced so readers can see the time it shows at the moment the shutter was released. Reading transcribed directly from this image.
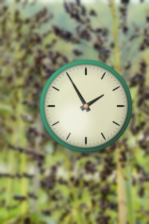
1:55
